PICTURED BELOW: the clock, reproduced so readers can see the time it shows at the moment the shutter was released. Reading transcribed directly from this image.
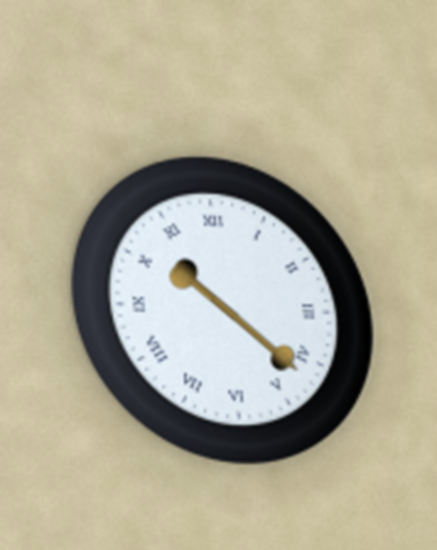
10:22
